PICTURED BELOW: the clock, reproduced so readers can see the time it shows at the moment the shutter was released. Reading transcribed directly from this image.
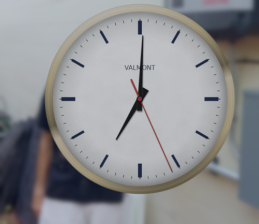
7:00:26
